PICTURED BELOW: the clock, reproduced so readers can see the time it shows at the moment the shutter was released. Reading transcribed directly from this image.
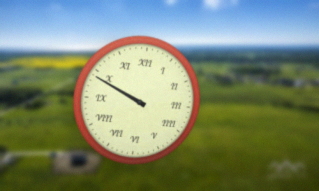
9:49
